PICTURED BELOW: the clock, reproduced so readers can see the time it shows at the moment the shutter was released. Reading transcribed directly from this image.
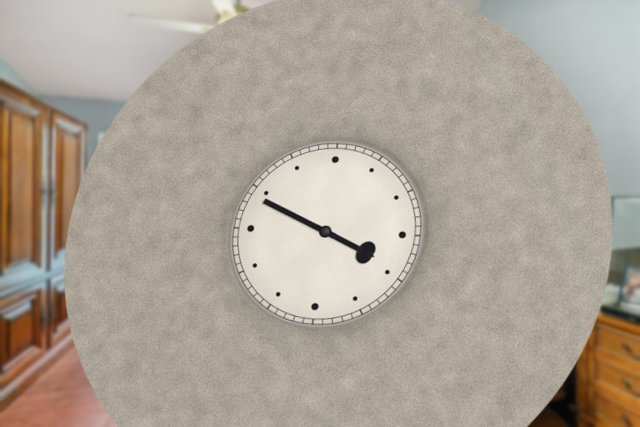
3:49
